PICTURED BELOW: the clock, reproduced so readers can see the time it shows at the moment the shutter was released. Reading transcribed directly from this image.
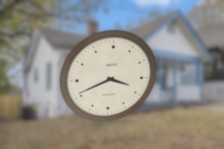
3:41
